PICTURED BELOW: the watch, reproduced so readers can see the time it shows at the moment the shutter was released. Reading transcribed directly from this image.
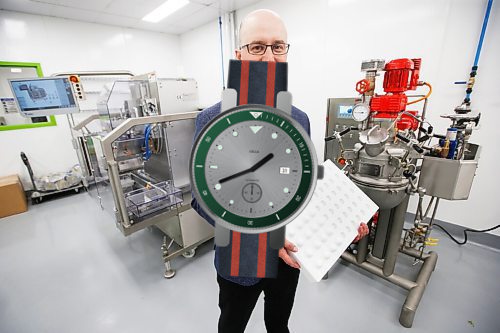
1:41
